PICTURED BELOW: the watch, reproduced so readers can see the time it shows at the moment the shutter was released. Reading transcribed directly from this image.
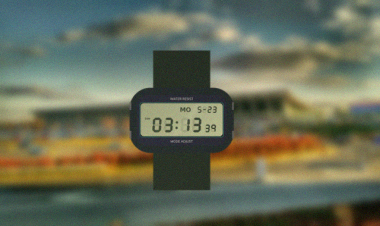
3:13:39
